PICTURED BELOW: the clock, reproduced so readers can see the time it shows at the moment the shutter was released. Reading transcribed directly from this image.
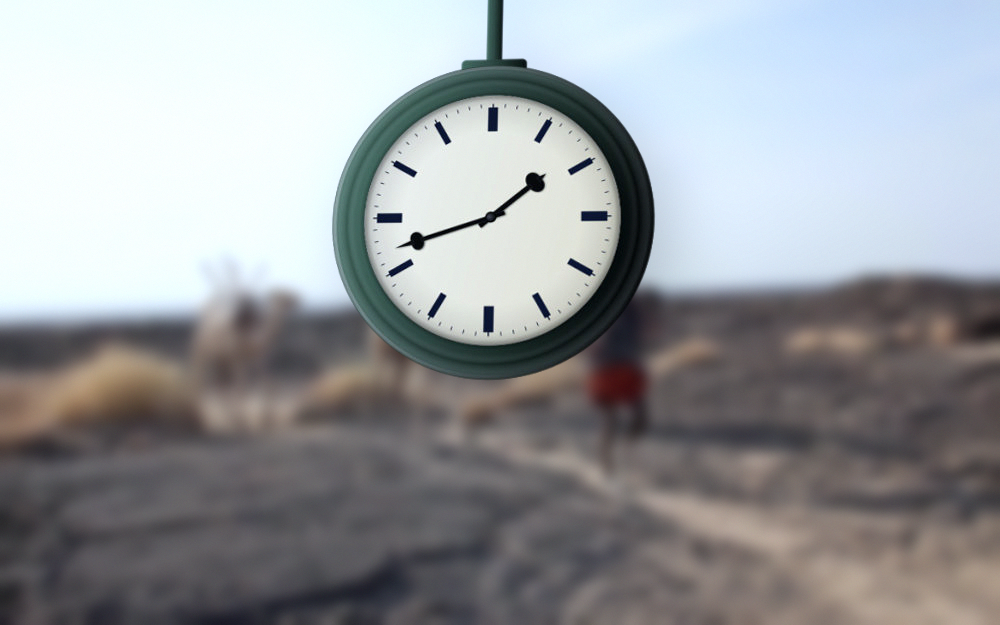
1:42
